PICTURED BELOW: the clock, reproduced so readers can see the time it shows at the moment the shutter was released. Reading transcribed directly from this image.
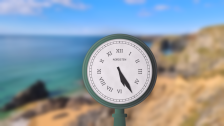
5:25
